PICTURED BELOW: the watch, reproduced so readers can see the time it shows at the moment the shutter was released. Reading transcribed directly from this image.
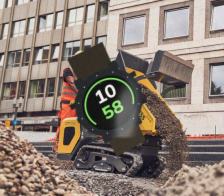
10:58
